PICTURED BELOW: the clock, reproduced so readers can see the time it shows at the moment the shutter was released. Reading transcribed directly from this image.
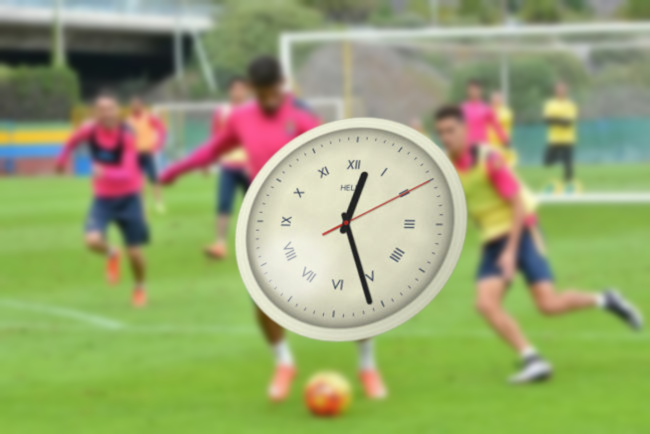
12:26:10
